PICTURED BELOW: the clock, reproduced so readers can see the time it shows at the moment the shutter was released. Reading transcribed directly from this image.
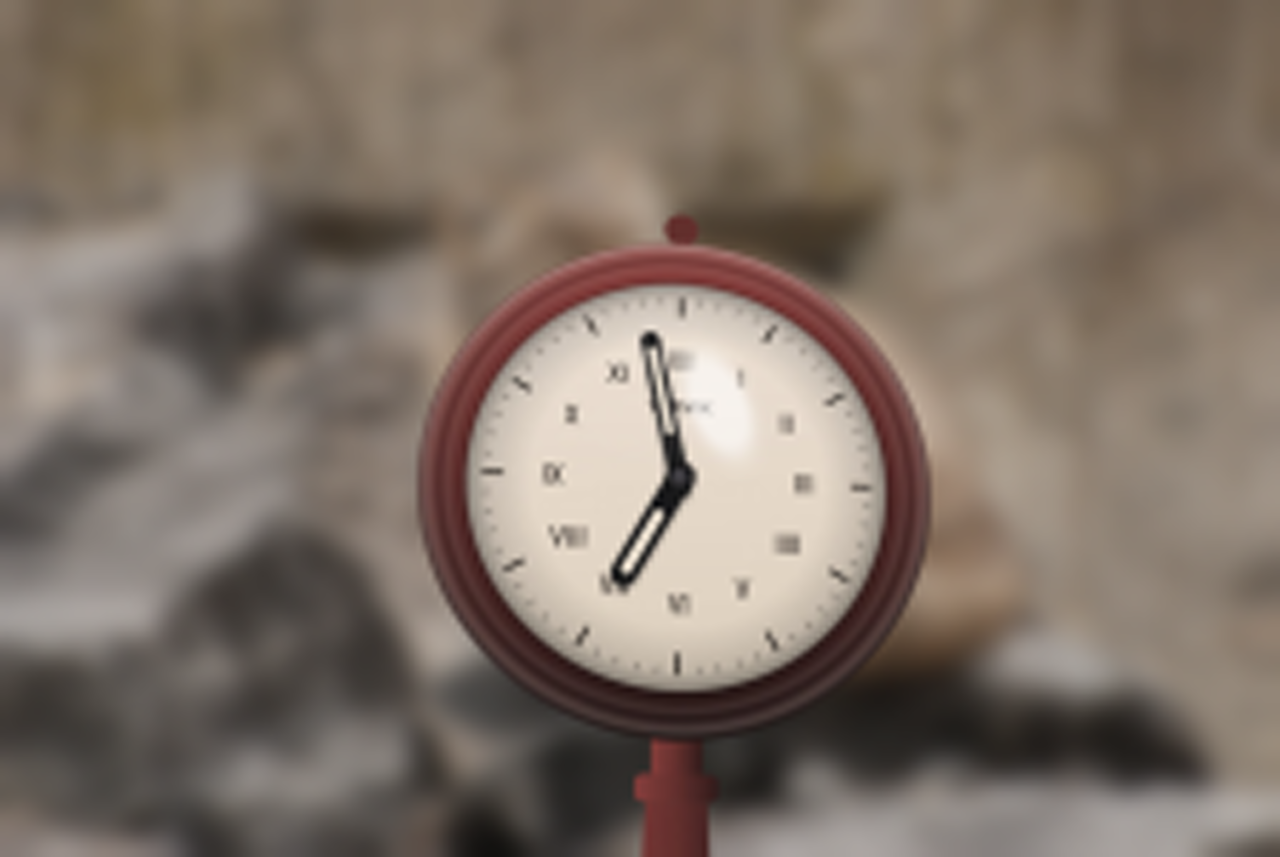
6:58
